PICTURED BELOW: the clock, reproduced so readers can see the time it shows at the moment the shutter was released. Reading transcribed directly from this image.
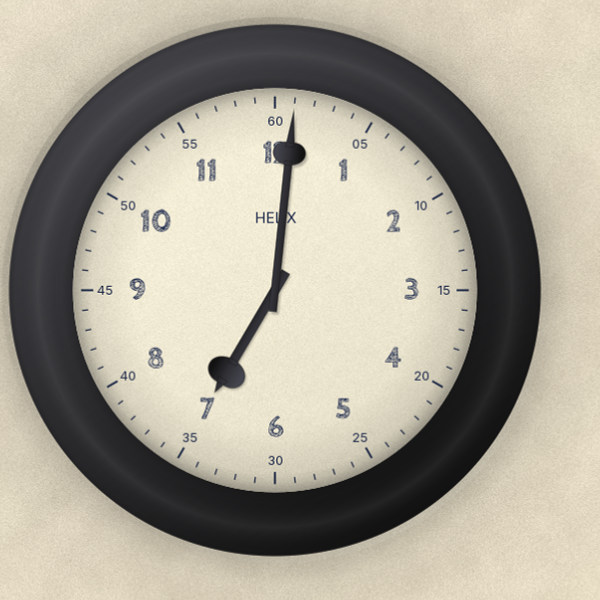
7:01
